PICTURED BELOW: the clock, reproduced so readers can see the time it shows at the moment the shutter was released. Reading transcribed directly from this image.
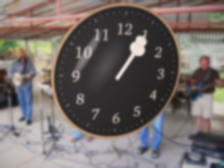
1:05
